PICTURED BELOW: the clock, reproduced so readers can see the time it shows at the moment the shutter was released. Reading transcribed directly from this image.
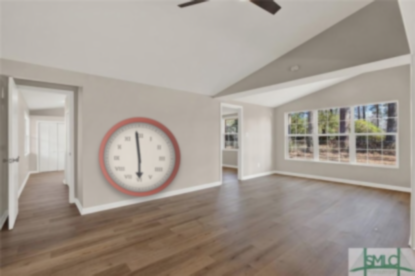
5:59
